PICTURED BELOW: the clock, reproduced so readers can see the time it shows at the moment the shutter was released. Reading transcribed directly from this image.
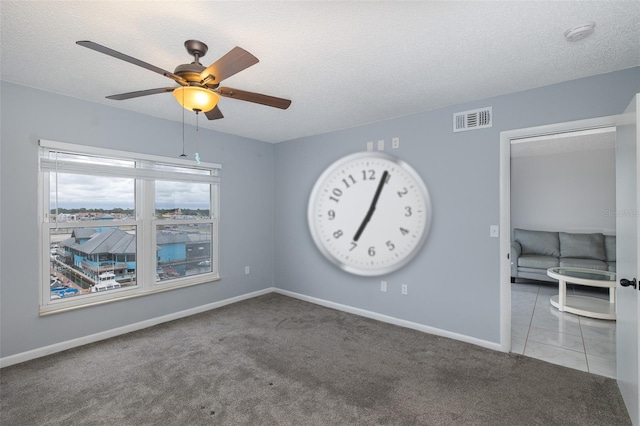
7:04
